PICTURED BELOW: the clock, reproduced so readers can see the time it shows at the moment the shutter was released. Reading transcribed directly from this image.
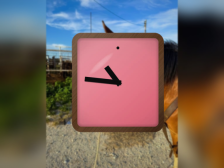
10:46
